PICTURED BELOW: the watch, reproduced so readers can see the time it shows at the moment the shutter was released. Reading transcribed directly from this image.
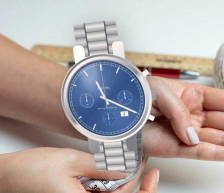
11:20
